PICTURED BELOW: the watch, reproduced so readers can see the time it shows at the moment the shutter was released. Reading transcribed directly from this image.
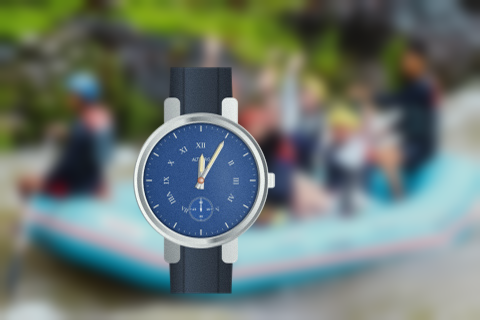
12:05
